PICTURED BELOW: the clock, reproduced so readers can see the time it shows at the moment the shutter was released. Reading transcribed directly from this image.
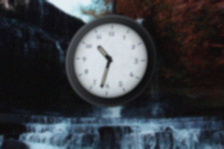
10:32
